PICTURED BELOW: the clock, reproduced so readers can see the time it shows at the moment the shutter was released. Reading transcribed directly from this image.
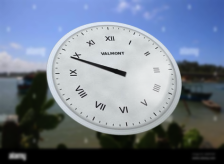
9:49
